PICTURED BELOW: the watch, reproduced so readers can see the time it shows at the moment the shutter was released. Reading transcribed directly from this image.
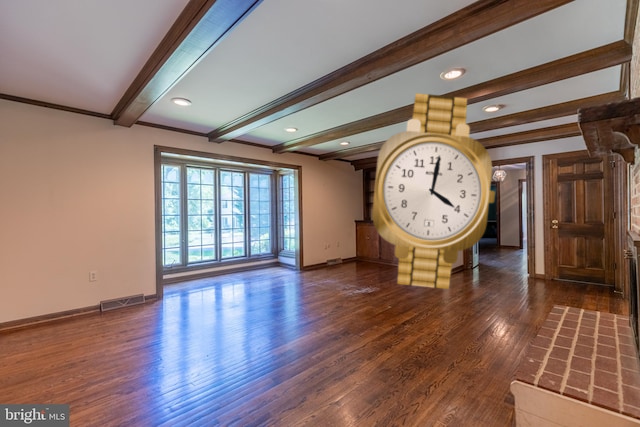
4:01
